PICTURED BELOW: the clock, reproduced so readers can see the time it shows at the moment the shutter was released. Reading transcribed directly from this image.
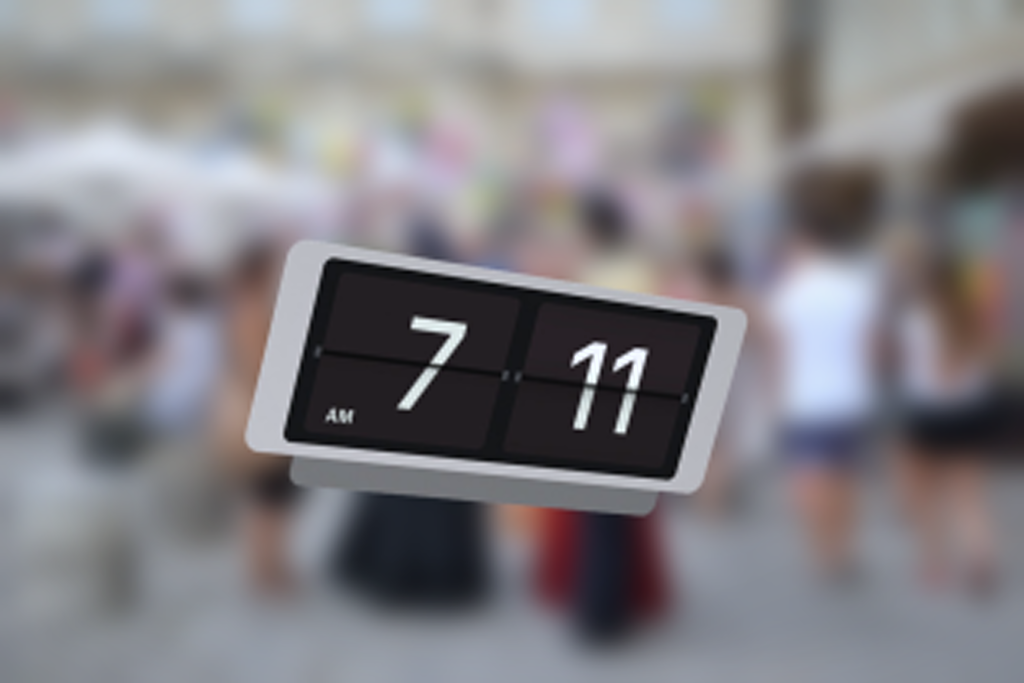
7:11
